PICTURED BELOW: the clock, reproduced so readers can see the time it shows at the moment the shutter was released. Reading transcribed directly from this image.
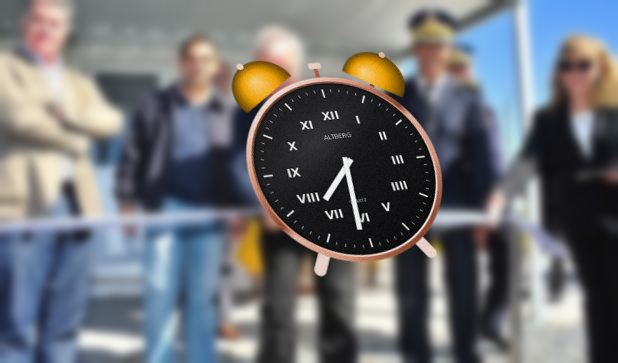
7:31
